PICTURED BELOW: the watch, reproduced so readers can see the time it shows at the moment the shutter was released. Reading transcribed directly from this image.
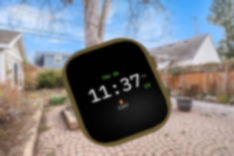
11:37
